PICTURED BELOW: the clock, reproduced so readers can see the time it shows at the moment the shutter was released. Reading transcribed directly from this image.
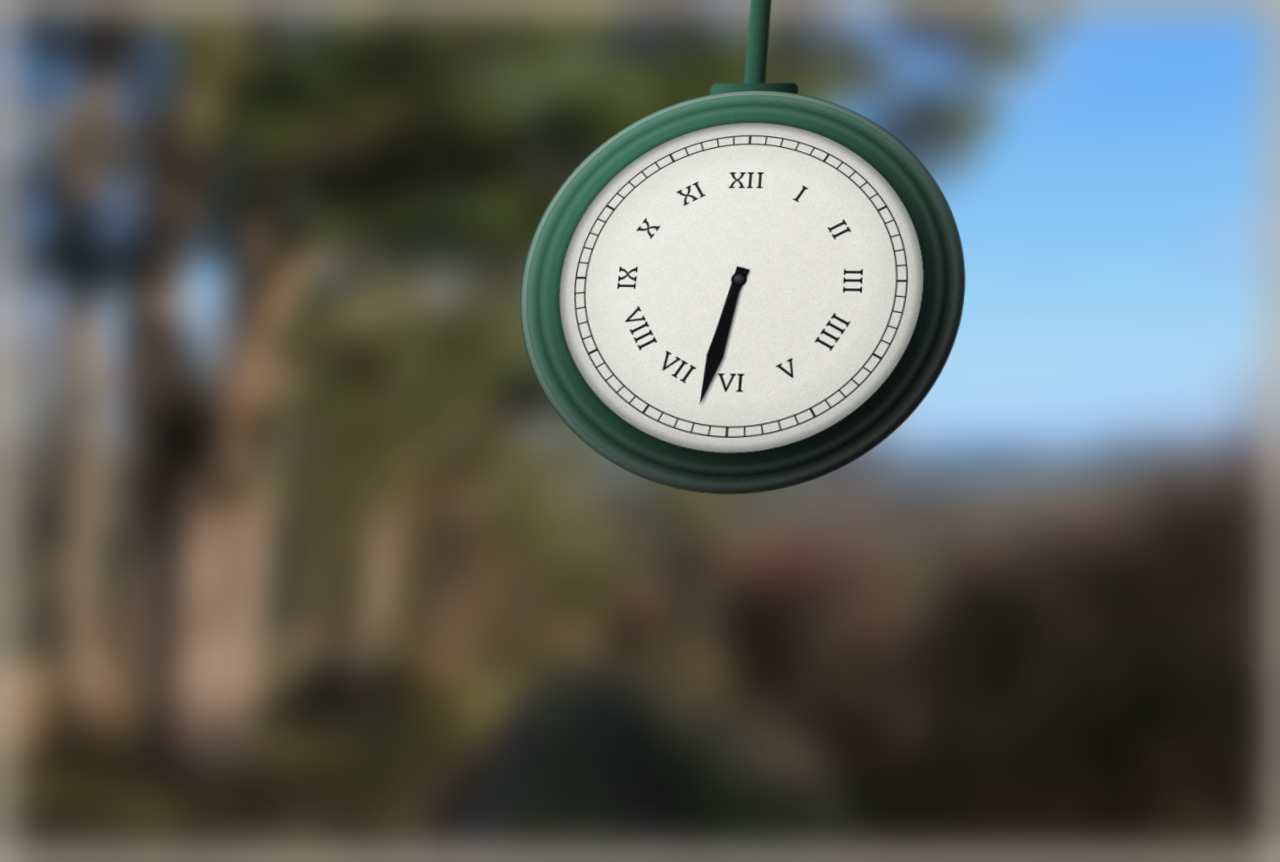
6:32
